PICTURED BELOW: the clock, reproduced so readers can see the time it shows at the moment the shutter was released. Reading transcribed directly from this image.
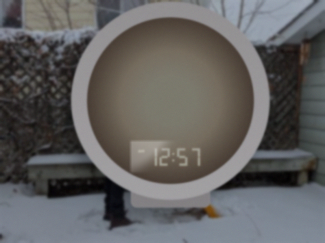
12:57
